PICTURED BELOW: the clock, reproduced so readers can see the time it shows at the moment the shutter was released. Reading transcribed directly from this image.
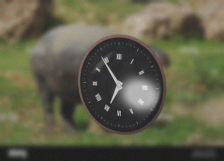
6:54
